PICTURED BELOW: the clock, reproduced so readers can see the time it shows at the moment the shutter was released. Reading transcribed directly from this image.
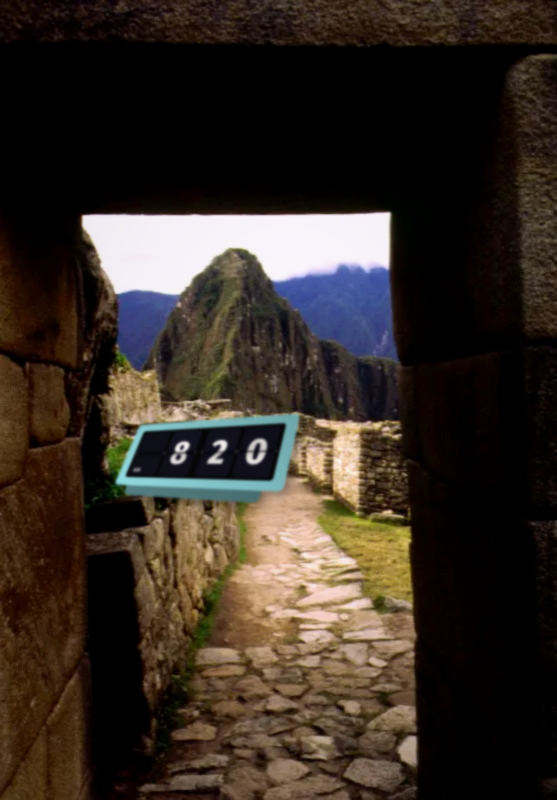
8:20
